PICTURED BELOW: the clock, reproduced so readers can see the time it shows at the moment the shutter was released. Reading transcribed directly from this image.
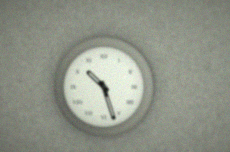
10:27
